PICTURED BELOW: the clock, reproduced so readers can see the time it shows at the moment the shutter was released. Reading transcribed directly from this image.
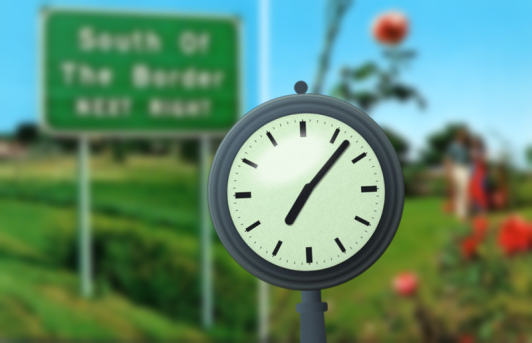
7:07
